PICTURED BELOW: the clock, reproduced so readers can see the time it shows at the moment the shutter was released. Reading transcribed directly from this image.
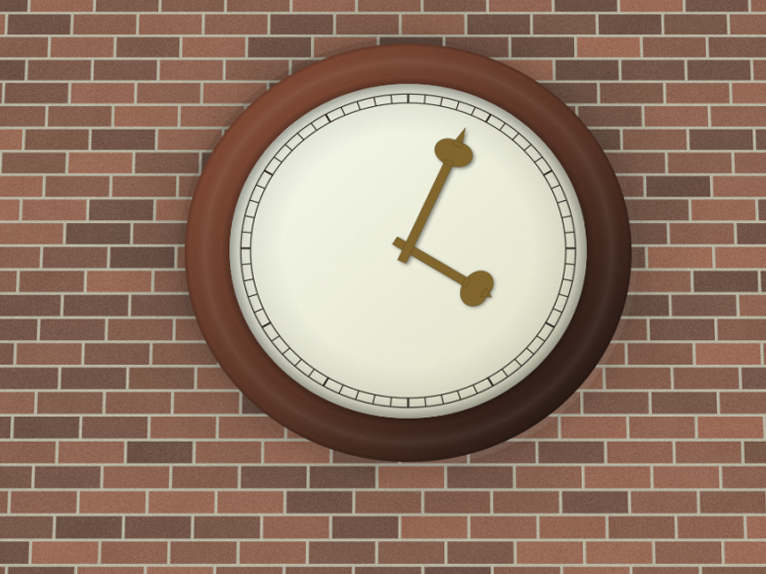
4:04
